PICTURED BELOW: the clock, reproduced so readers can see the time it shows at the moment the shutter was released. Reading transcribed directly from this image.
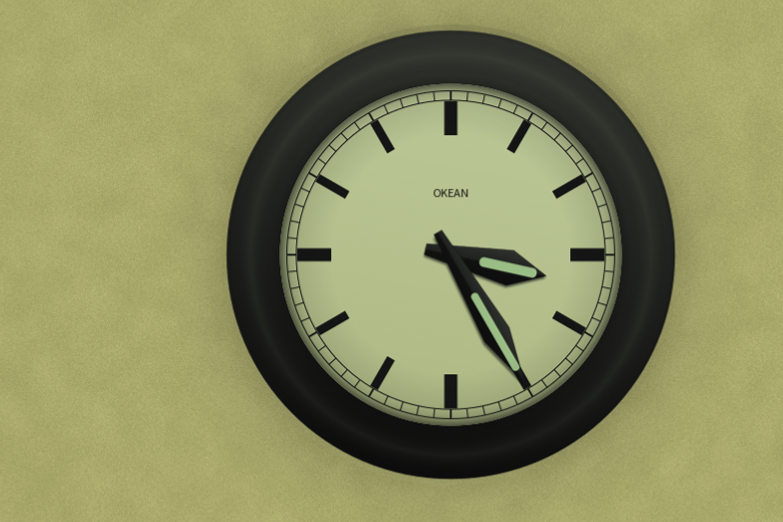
3:25
